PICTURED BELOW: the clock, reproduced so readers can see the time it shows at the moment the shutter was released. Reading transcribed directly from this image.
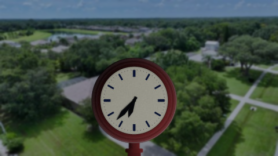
6:37
